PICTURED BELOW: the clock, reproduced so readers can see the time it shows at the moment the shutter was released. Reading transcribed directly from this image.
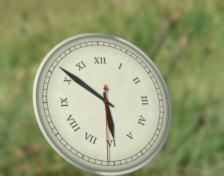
5:51:31
